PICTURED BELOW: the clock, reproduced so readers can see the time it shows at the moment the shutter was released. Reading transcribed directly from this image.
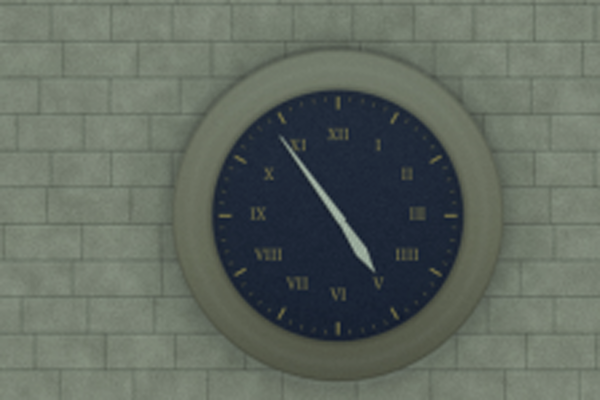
4:54
